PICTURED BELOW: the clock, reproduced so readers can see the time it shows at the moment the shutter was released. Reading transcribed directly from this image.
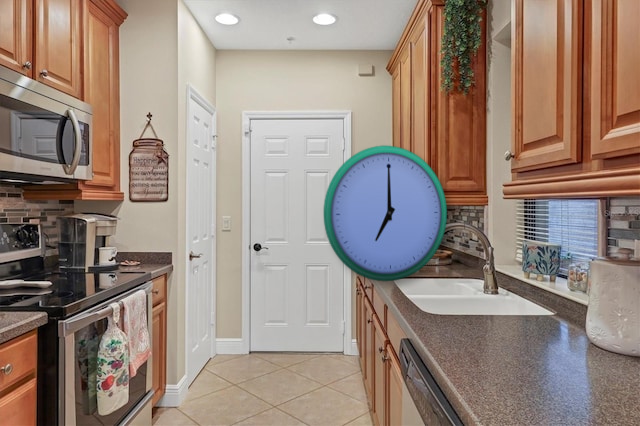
7:00
